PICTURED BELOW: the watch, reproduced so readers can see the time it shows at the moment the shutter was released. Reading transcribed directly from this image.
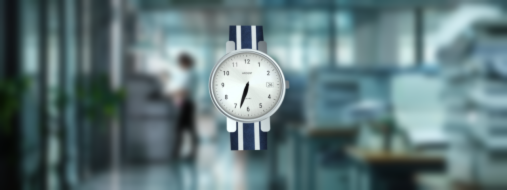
6:33
